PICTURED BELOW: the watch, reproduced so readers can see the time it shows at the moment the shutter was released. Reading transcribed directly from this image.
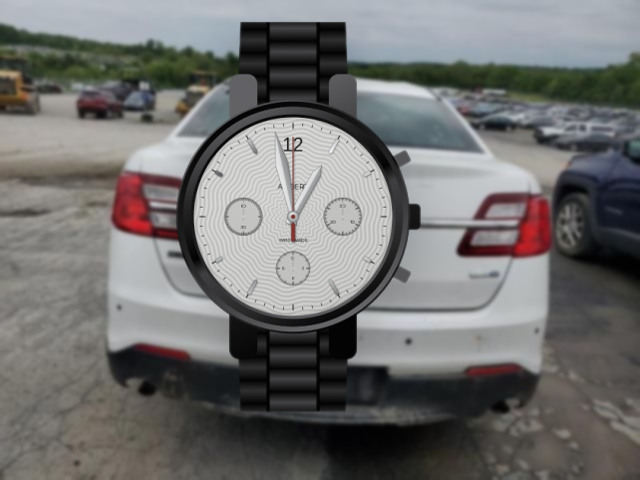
12:58
